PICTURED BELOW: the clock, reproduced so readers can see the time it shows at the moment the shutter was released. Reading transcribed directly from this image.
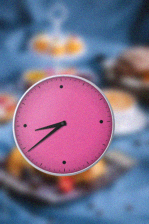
8:39
